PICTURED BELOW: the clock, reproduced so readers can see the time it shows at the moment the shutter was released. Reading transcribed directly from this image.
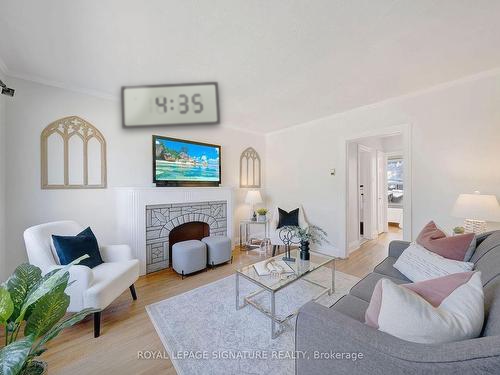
4:35
